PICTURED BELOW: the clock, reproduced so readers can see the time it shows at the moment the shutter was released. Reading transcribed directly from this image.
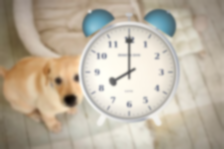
8:00
